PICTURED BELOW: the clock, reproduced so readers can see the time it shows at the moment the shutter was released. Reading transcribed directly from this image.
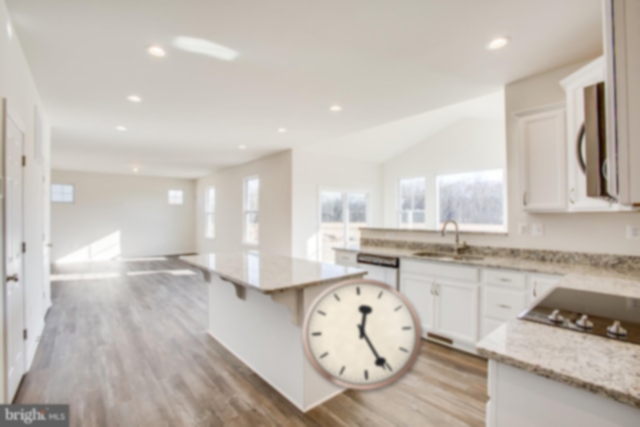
12:26
